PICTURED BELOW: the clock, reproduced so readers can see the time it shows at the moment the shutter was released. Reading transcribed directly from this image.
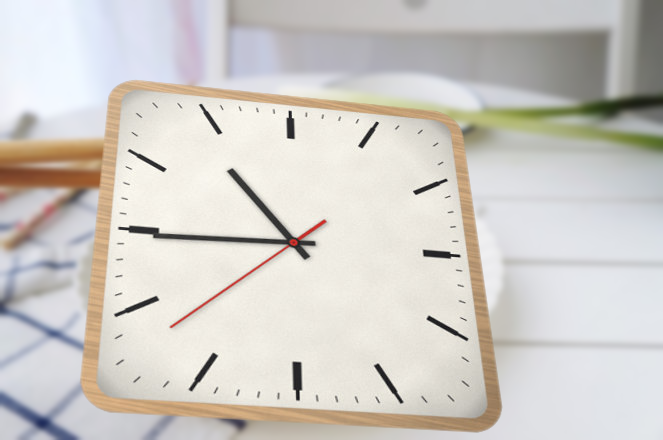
10:44:38
